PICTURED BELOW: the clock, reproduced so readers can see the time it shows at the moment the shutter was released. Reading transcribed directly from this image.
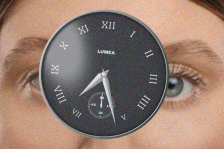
7:27
